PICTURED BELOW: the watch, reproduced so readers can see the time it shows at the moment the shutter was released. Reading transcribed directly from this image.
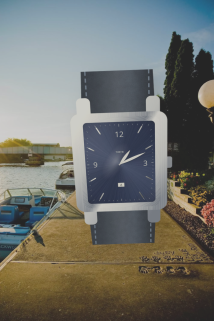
1:11
